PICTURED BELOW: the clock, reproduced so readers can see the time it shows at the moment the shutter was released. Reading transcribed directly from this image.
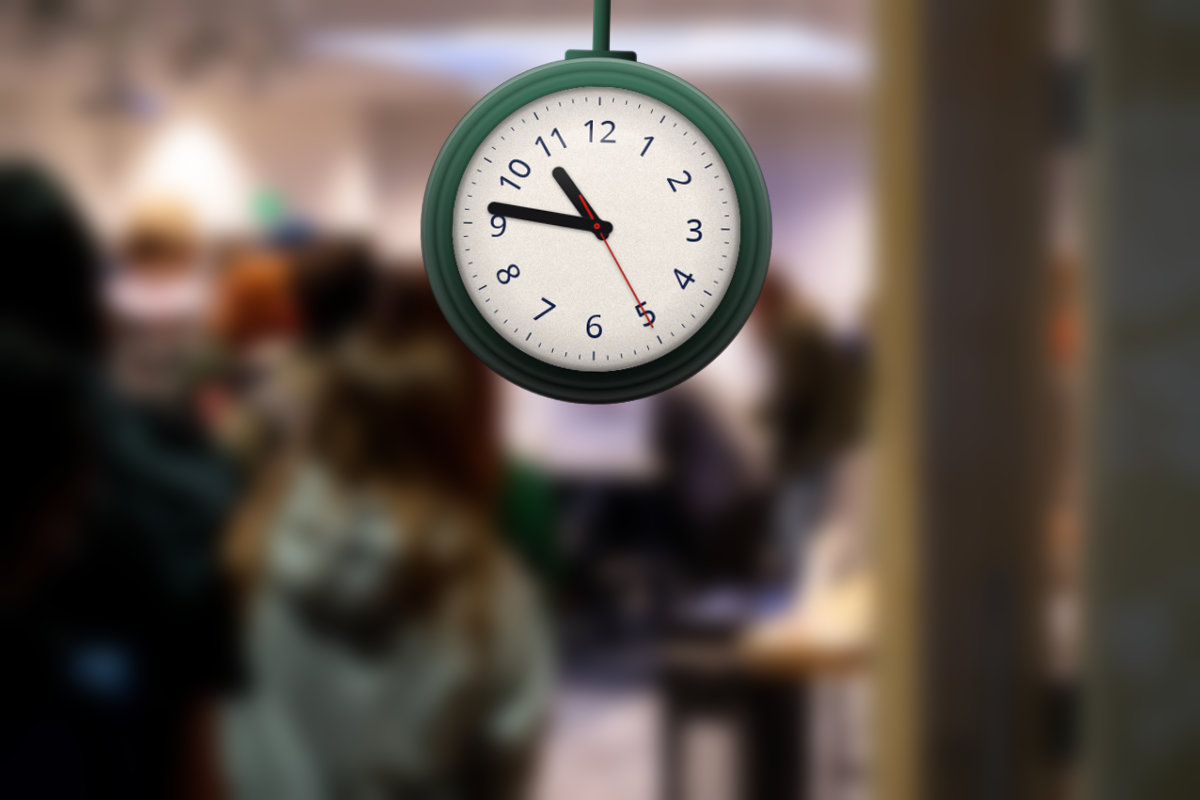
10:46:25
